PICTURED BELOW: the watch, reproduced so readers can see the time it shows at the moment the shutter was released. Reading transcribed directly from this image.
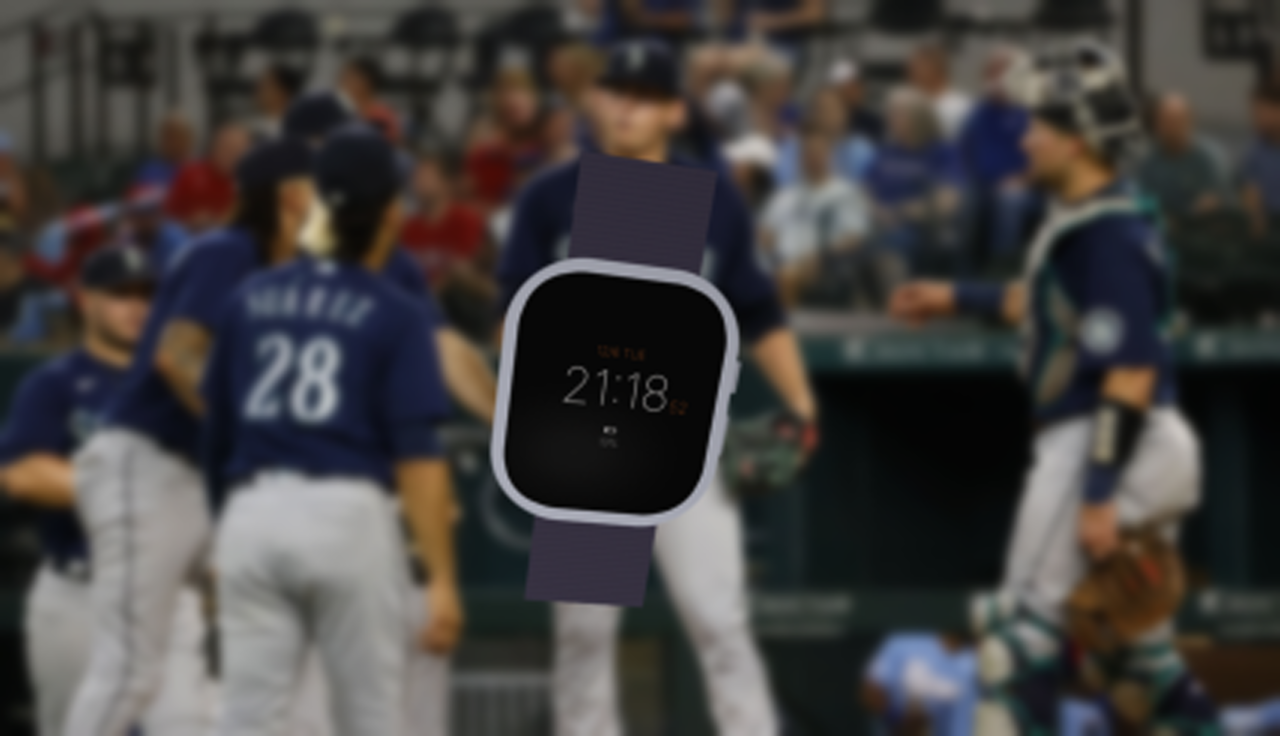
21:18
